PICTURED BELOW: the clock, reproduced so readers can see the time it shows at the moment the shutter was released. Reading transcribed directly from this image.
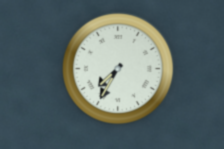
7:35
